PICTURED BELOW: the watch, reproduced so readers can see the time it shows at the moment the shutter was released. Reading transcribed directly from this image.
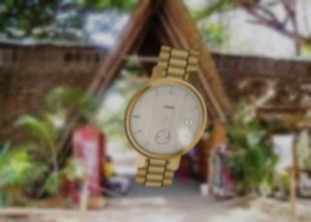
5:30
